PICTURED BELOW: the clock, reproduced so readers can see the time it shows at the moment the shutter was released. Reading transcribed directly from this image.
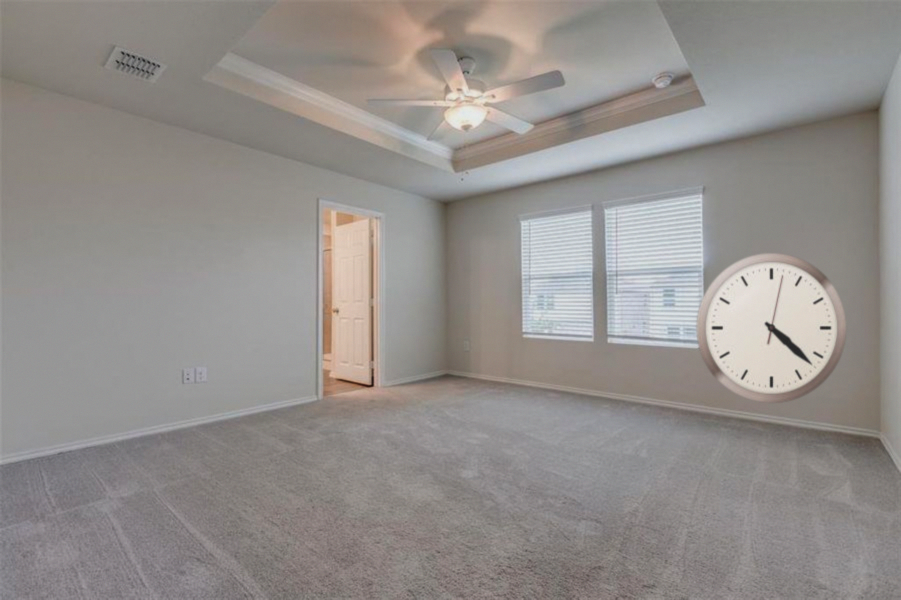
4:22:02
